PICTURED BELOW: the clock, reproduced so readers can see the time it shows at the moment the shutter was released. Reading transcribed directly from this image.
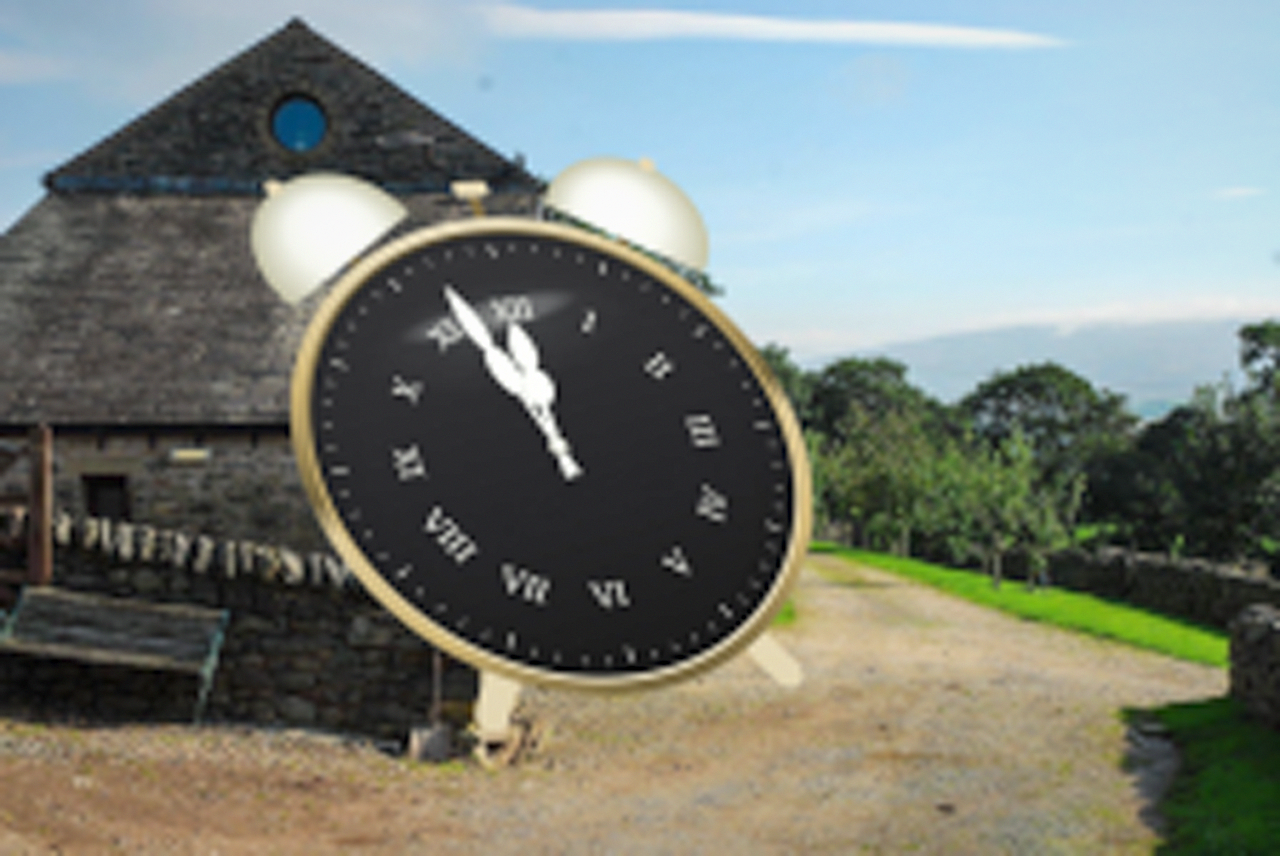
11:57
